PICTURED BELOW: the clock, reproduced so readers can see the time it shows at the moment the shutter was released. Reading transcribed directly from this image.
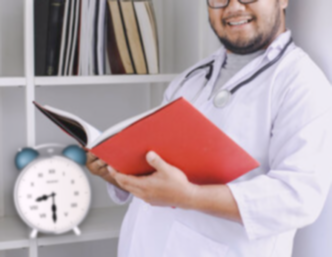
8:30
